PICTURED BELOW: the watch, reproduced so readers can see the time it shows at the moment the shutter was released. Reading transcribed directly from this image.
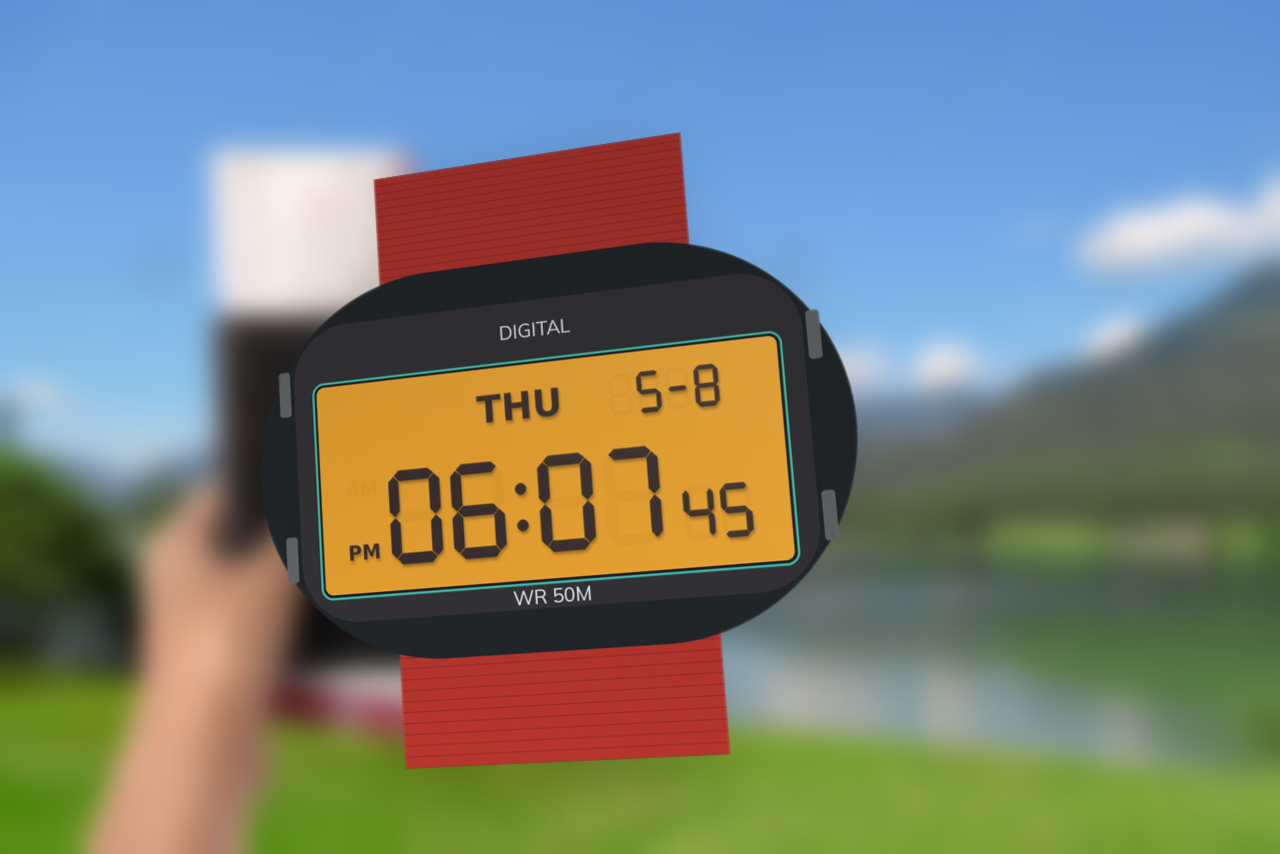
6:07:45
